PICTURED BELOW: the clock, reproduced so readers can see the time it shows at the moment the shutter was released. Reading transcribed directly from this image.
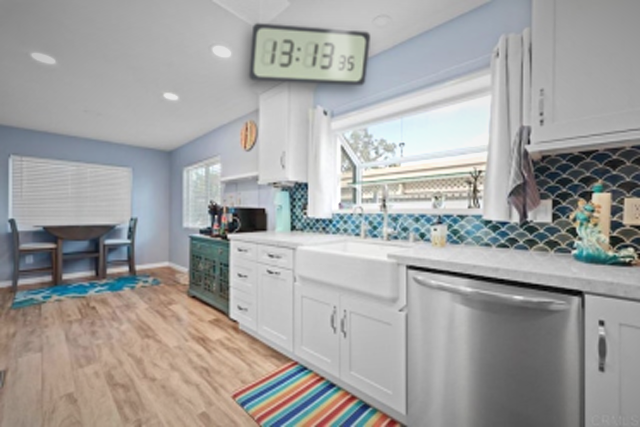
13:13:35
